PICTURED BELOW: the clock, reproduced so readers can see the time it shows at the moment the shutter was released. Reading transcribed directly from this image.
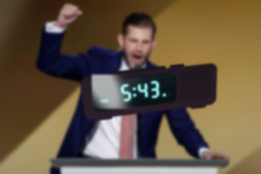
5:43
